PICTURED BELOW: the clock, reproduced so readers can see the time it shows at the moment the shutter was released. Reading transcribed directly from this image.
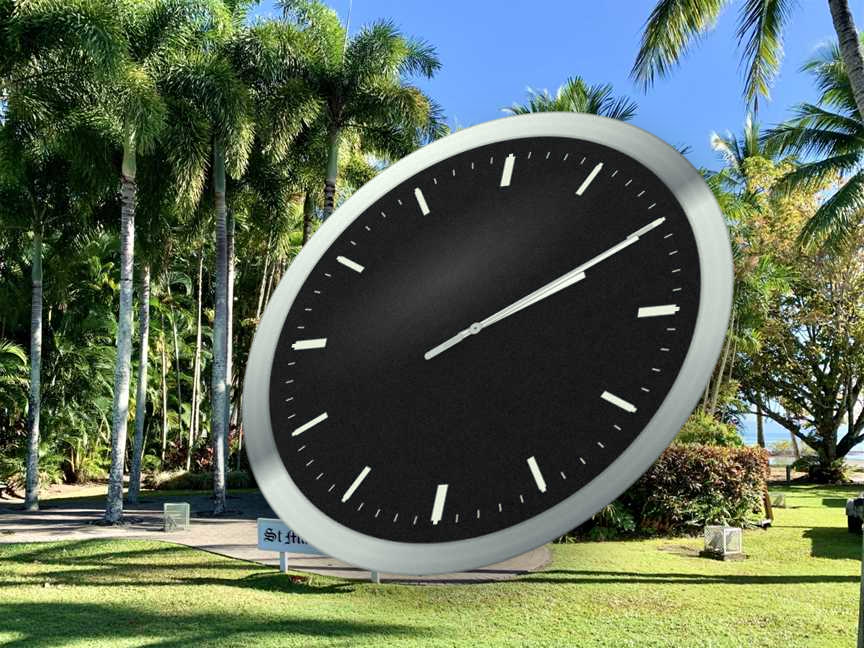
2:10:10
